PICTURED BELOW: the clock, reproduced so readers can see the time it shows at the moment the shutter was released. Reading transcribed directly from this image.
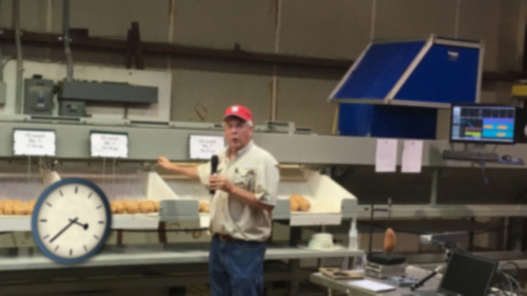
3:38
